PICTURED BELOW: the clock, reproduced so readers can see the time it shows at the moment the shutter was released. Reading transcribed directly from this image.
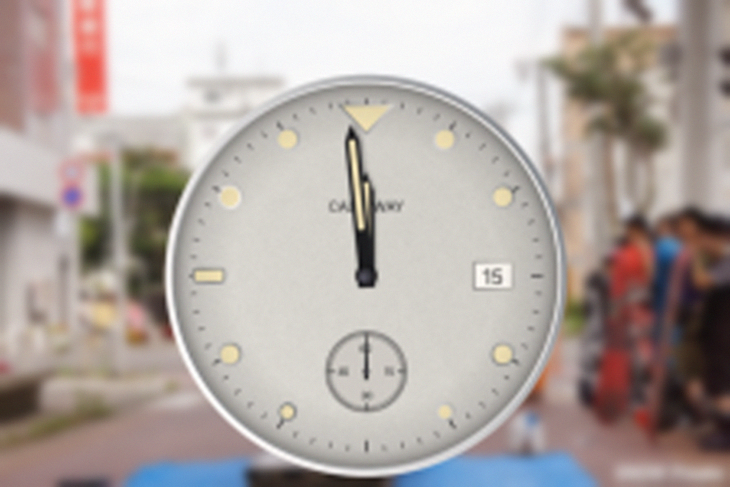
11:59
